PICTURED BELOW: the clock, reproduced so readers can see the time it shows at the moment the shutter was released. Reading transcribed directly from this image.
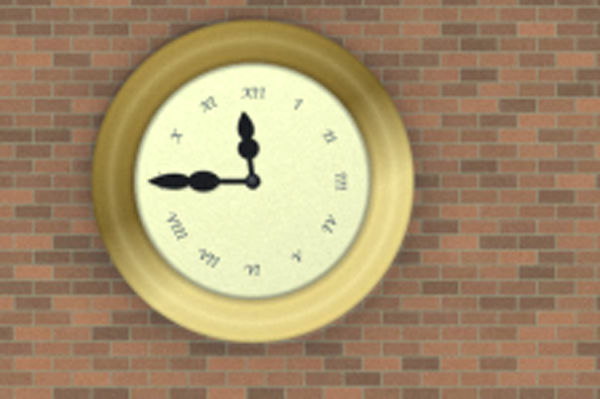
11:45
